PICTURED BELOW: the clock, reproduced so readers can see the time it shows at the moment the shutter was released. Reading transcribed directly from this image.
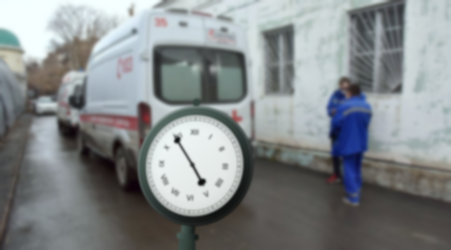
4:54
